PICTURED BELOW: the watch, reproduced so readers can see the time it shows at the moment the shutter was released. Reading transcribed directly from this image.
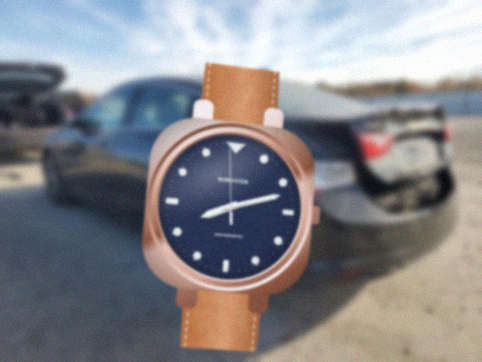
8:11:59
